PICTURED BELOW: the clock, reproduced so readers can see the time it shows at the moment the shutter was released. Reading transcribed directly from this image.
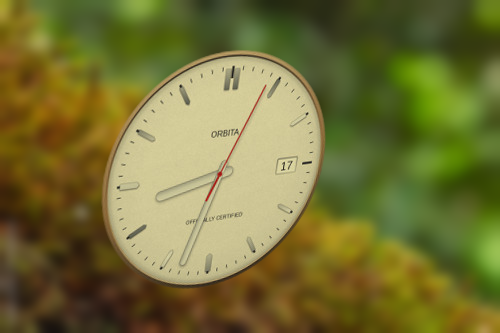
8:33:04
